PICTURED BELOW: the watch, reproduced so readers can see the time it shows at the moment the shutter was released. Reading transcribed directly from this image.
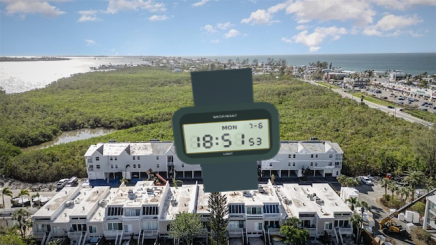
18:51:53
